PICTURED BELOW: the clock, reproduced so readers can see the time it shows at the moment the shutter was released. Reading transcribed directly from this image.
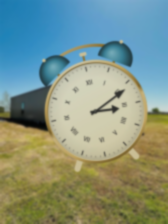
3:11
